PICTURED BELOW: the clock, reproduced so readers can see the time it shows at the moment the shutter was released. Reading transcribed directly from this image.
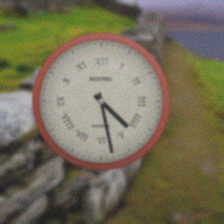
4:28
